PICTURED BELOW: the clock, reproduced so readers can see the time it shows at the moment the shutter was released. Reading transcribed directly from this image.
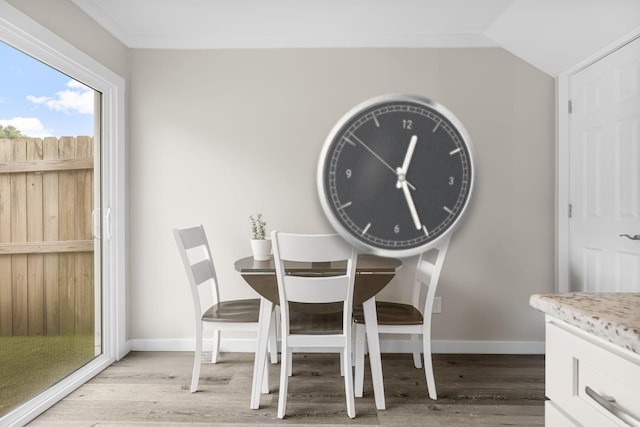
12:25:51
